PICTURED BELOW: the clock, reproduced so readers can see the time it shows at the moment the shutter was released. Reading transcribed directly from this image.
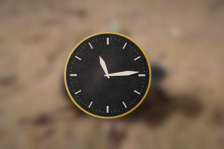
11:14
